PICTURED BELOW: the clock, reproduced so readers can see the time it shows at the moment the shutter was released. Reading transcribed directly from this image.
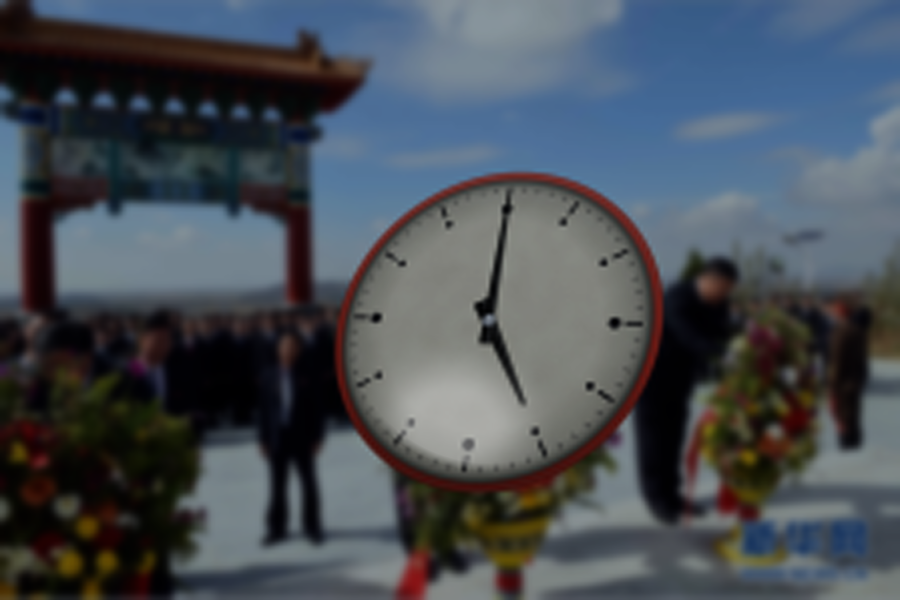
5:00
